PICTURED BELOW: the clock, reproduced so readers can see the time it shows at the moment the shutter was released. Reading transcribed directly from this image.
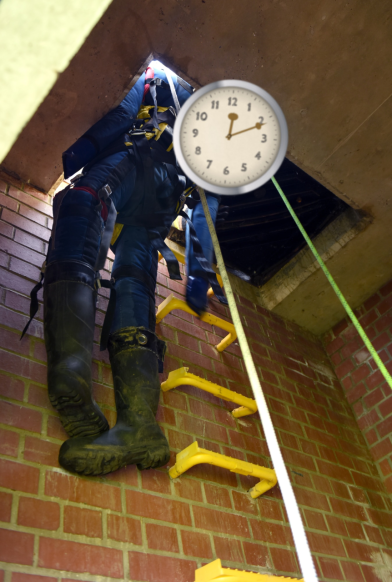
12:11
